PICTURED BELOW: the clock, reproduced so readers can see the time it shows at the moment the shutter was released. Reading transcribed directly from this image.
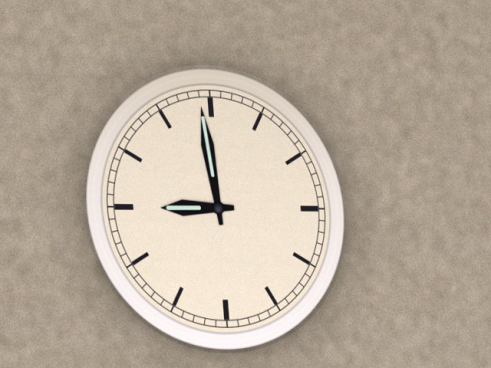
8:59
